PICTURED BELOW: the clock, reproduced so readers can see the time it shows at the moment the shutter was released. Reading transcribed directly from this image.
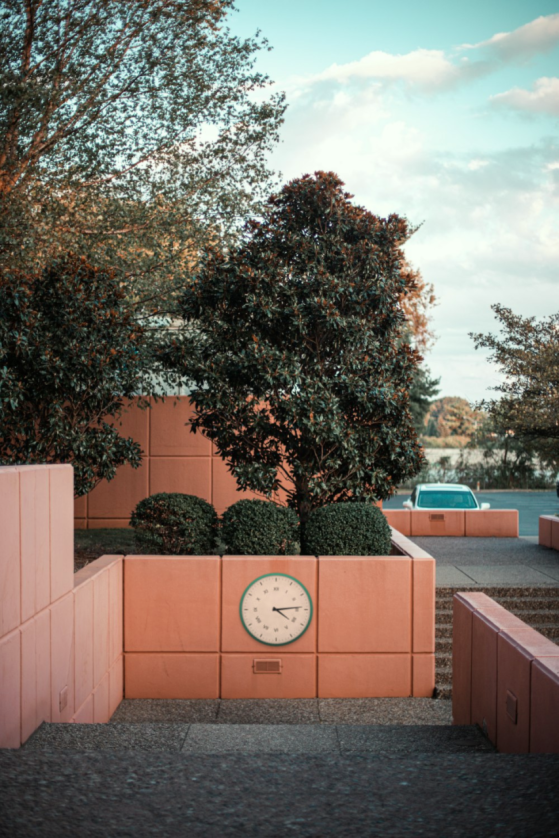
4:14
